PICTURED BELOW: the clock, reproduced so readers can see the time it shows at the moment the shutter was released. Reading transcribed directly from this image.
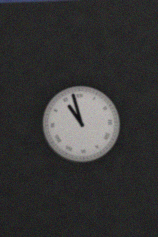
10:58
